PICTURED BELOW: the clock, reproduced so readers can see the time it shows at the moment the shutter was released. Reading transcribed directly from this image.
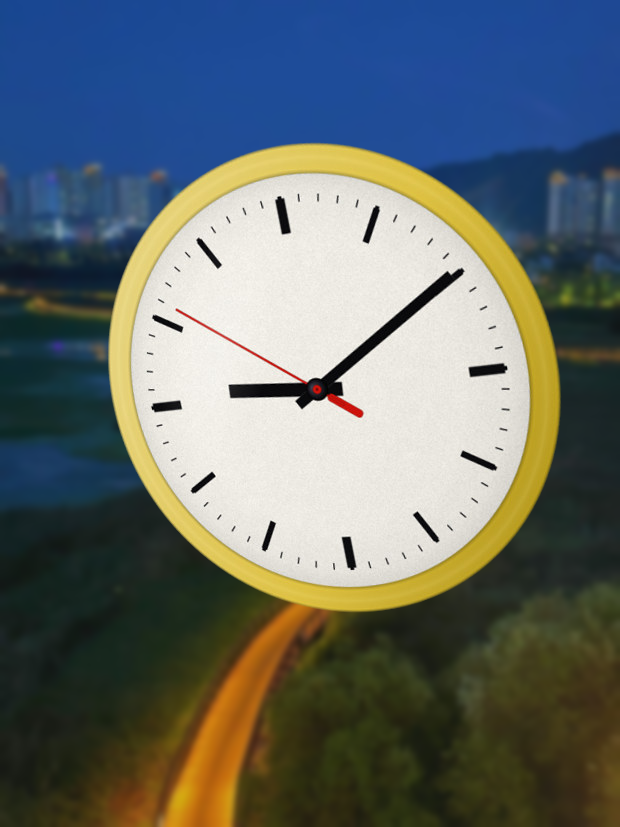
9:09:51
